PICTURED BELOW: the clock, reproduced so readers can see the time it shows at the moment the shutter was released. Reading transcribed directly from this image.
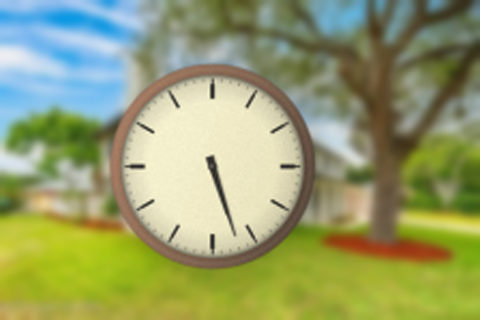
5:27
